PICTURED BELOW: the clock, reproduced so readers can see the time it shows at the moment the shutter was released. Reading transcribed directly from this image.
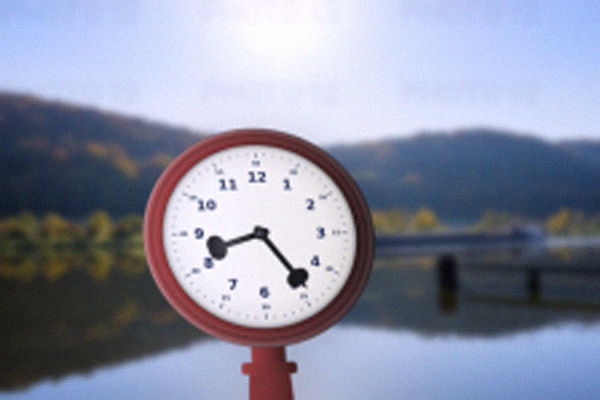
8:24
